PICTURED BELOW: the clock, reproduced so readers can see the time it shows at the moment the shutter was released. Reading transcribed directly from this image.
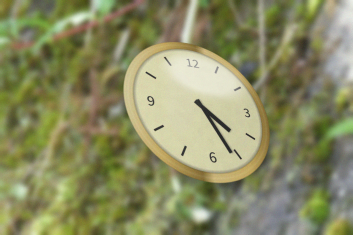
4:26
